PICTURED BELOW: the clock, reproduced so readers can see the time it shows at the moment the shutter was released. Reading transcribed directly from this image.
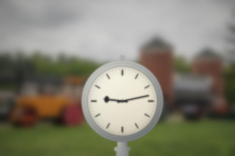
9:13
